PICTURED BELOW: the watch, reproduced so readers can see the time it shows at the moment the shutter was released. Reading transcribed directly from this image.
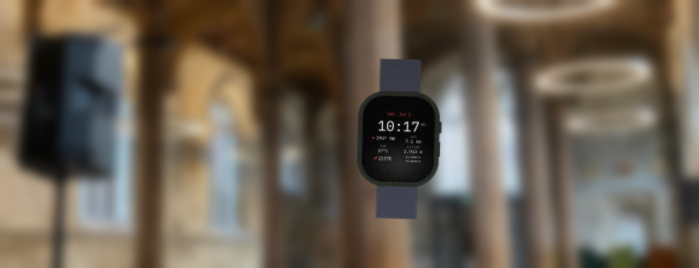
10:17
